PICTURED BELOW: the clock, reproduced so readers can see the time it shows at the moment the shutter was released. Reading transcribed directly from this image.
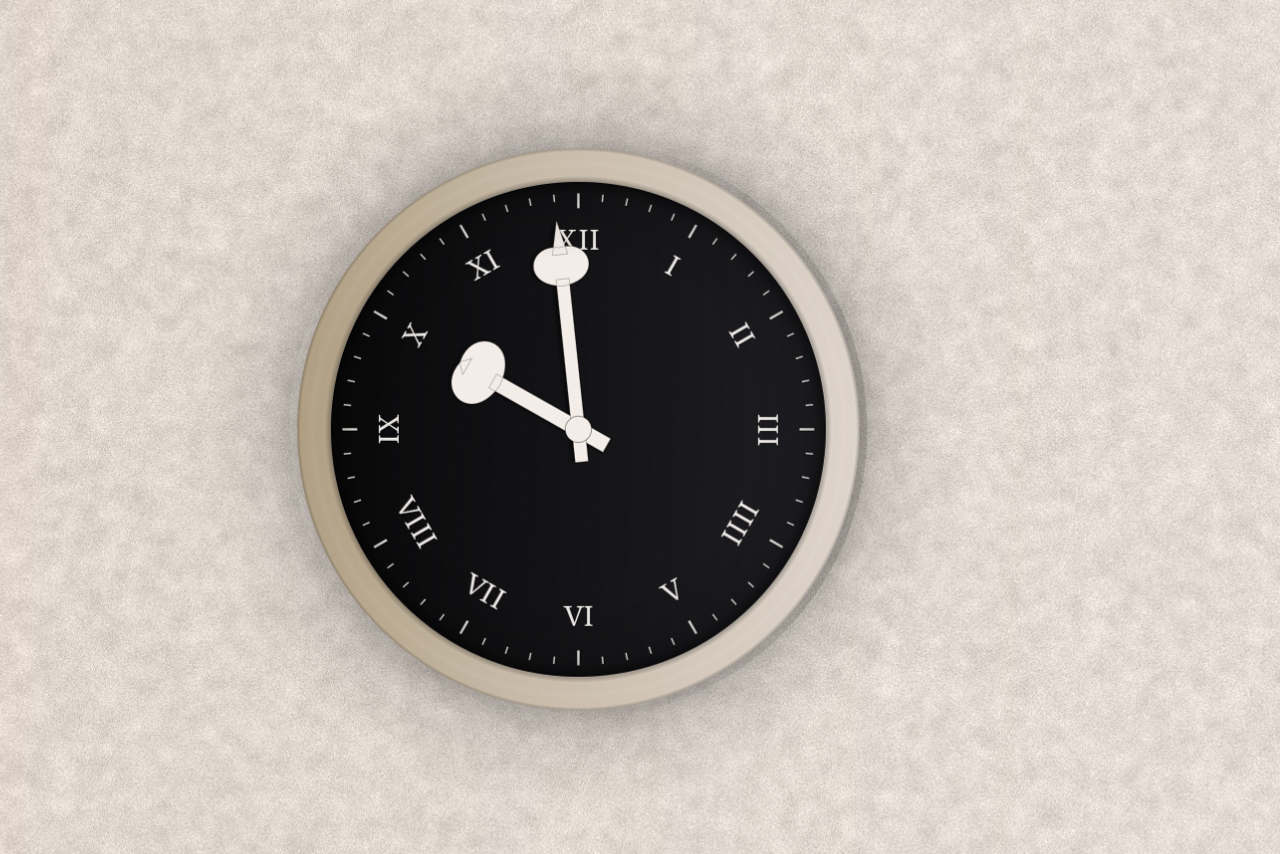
9:59
